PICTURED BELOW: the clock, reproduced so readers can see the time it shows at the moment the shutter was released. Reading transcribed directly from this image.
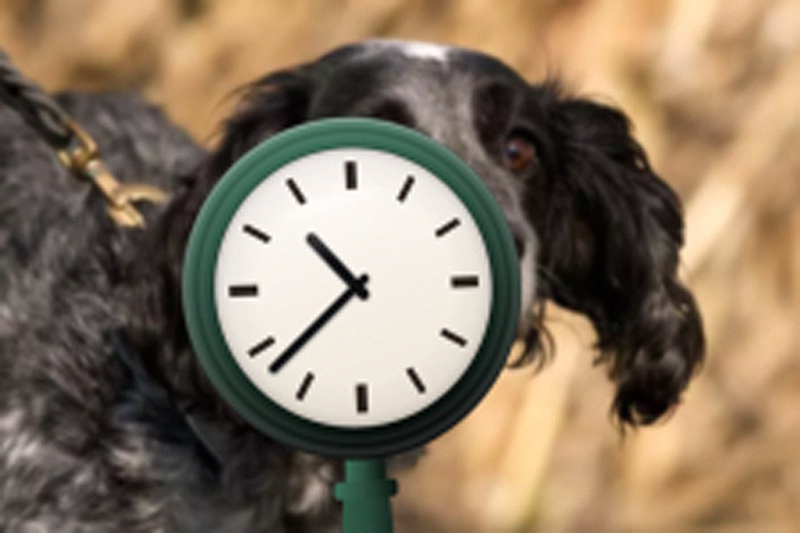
10:38
